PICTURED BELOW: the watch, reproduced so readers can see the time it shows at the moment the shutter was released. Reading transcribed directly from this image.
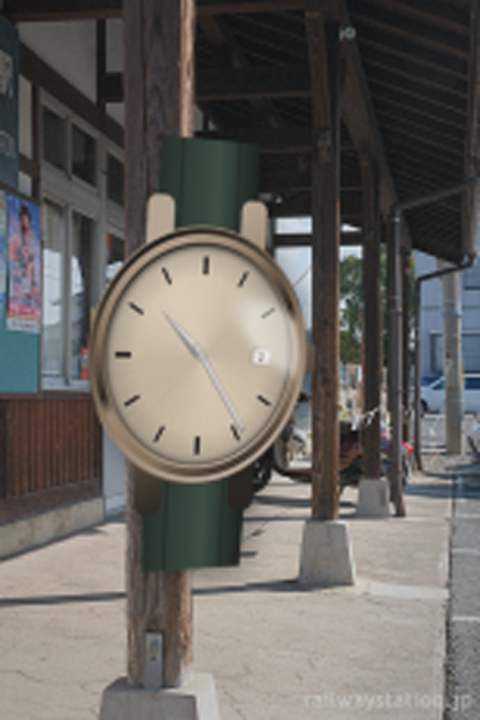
10:24
